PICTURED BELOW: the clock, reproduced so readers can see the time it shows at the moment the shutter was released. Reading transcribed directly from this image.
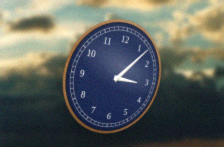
3:07
